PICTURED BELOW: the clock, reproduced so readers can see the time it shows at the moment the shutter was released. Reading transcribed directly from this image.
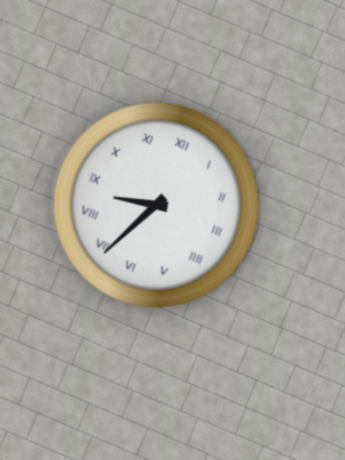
8:34
